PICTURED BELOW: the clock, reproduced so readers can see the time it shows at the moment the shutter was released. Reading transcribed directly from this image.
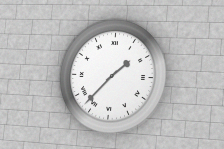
1:37
